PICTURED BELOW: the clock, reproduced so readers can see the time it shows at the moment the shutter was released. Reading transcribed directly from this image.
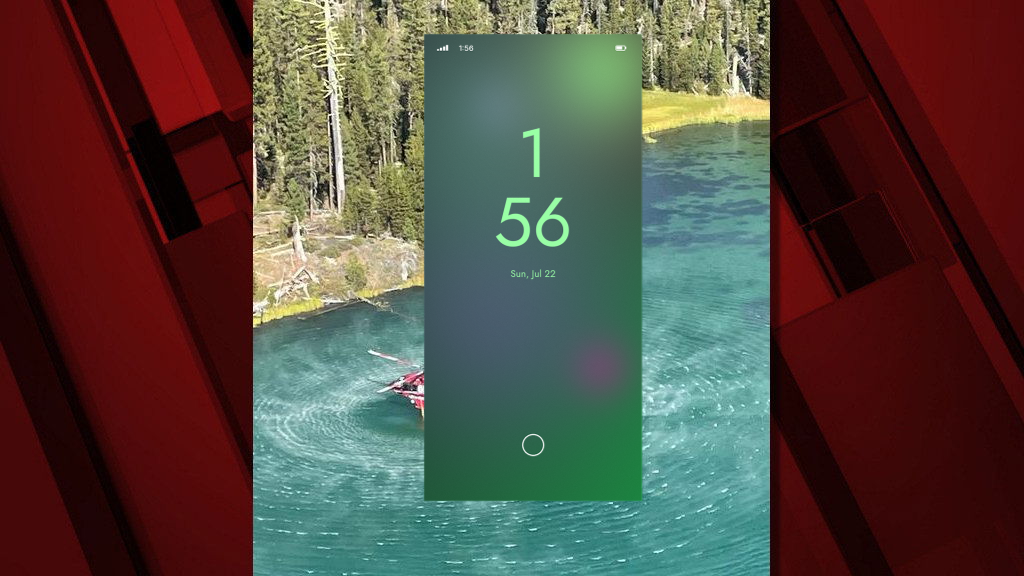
1:56
